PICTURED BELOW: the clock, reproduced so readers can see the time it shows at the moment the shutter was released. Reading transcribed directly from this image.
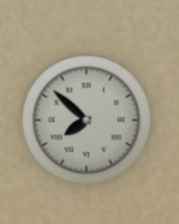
7:52
